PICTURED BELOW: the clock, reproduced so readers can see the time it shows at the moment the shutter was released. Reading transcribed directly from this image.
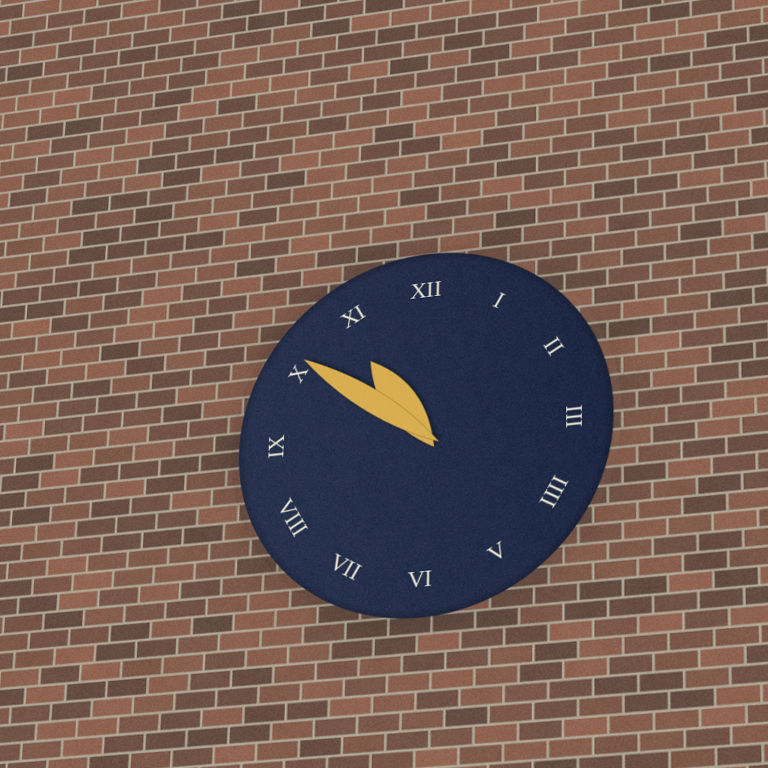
10:51
